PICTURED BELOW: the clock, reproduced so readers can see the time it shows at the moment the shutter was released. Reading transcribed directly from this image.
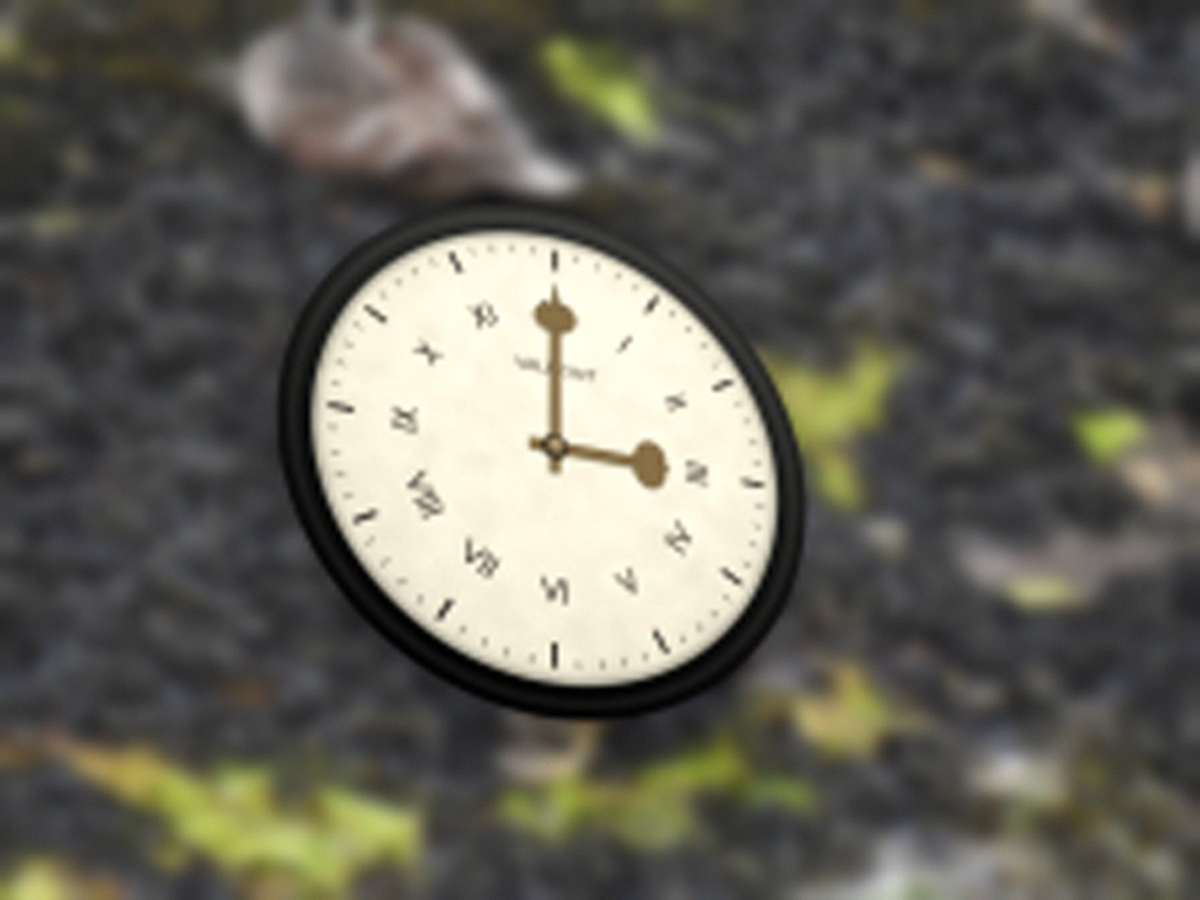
3:00
